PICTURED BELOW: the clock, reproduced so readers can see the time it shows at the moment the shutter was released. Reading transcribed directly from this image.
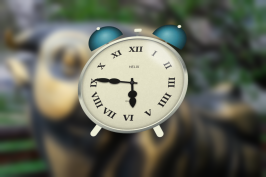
5:46
